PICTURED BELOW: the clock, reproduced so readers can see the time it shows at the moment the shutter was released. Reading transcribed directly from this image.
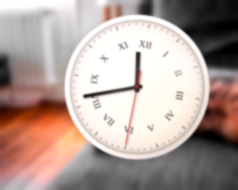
11:41:30
